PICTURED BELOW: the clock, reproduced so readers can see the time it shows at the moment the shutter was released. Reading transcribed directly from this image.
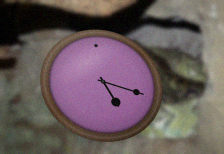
5:19
